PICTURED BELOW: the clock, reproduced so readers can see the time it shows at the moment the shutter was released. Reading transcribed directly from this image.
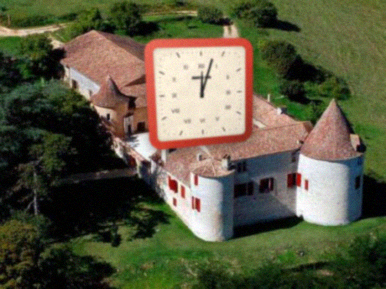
12:03
